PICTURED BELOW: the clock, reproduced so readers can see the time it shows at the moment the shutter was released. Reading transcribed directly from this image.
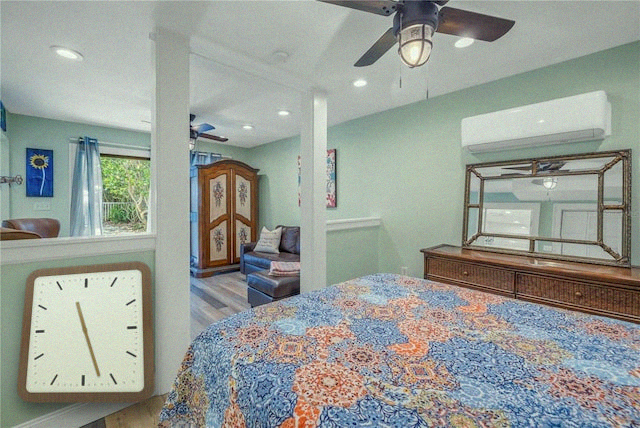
11:27
